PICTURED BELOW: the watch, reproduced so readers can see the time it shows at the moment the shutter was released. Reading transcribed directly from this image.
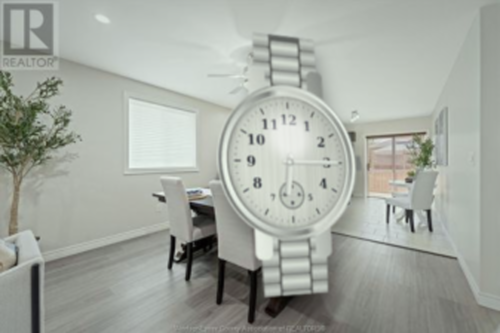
6:15
